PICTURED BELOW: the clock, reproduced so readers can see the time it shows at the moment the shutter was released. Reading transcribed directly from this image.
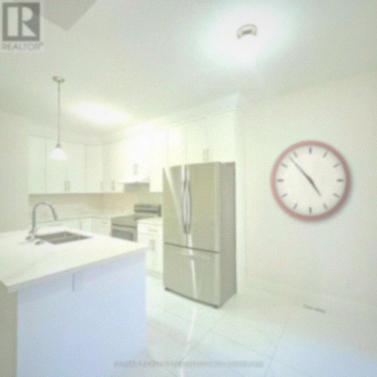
4:53
